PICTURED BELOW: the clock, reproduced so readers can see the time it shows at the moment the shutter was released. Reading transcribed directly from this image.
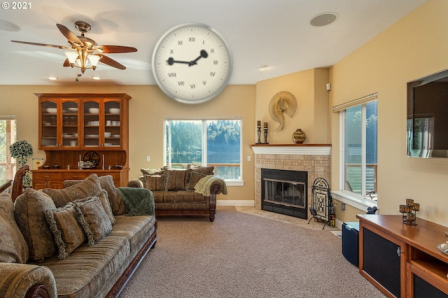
1:46
